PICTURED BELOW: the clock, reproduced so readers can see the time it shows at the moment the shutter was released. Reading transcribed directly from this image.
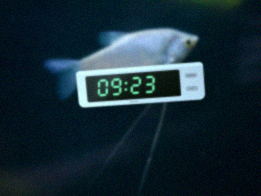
9:23
